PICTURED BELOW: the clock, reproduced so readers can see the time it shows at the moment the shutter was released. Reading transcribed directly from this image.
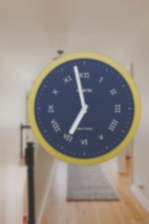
6:58
